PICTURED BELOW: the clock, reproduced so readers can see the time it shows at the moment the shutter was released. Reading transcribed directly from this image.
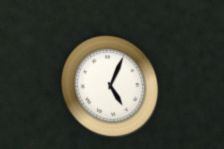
5:05
